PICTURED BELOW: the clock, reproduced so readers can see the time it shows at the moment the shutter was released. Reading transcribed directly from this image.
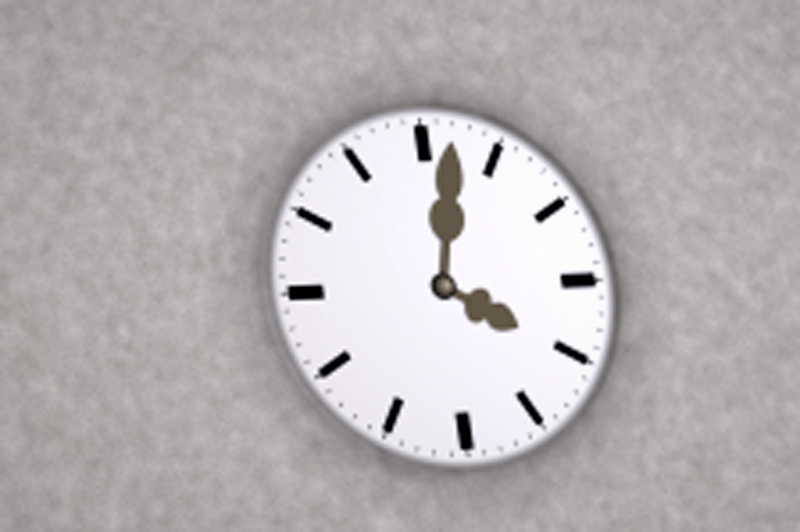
4:02
